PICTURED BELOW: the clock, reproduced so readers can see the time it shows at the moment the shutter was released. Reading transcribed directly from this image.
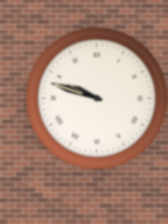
9:48
